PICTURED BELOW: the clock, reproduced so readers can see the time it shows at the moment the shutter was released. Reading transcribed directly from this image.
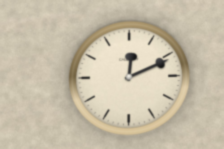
12:11
